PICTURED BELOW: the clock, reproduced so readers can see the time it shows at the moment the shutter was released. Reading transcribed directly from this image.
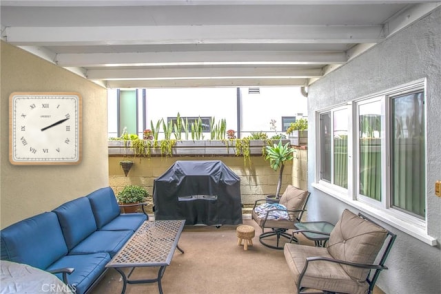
2:11
